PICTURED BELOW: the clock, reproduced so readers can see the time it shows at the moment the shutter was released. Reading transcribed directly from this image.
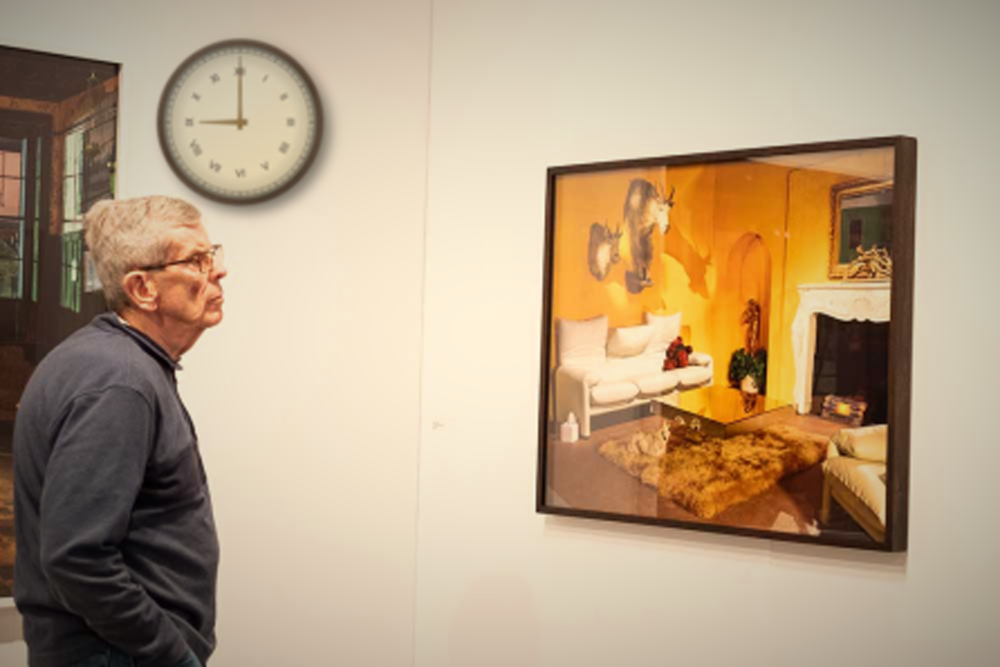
9:00
